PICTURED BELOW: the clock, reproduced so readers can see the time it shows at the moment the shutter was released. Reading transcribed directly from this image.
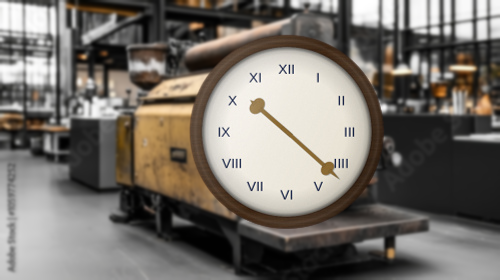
10:22
